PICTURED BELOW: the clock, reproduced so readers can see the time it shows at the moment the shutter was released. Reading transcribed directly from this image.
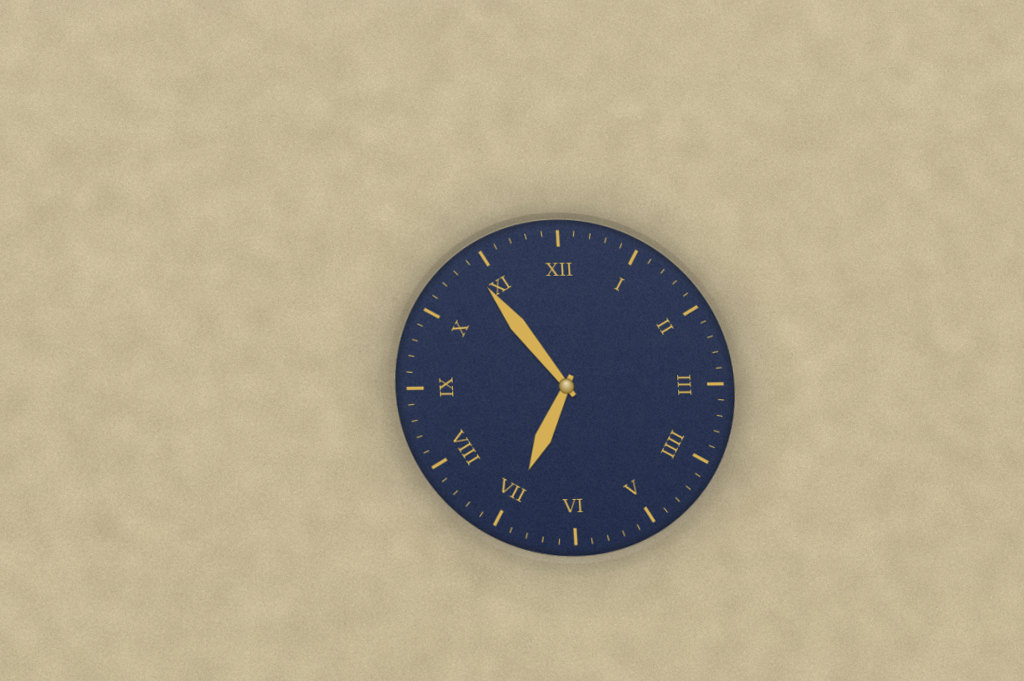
6:54
